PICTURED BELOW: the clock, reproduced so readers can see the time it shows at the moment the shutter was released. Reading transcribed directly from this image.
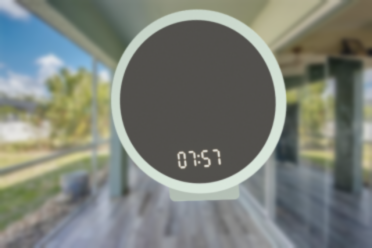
7:57
